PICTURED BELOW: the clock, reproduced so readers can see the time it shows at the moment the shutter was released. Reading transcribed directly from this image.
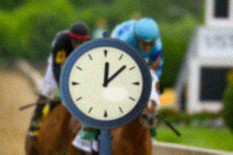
12:08
